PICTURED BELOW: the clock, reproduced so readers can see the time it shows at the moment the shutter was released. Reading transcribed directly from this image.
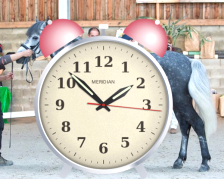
1:52:16
